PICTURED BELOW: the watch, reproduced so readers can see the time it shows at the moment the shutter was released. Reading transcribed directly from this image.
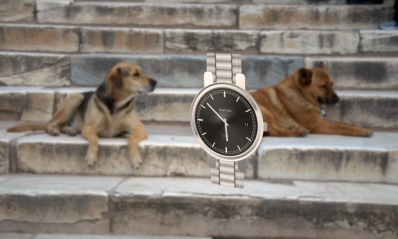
5:52
